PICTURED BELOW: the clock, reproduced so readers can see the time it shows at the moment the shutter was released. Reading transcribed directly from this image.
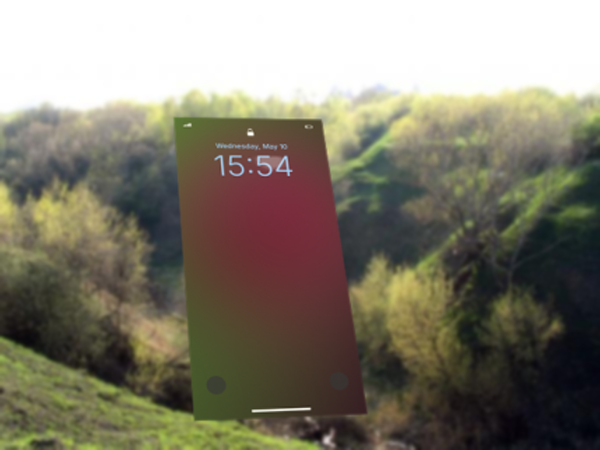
15:54
